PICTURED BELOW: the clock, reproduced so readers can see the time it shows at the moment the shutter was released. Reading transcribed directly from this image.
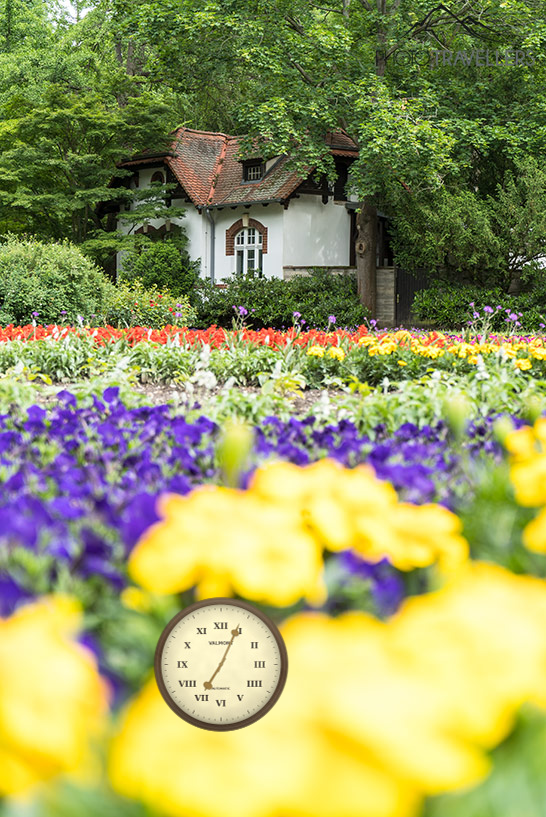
7:04
